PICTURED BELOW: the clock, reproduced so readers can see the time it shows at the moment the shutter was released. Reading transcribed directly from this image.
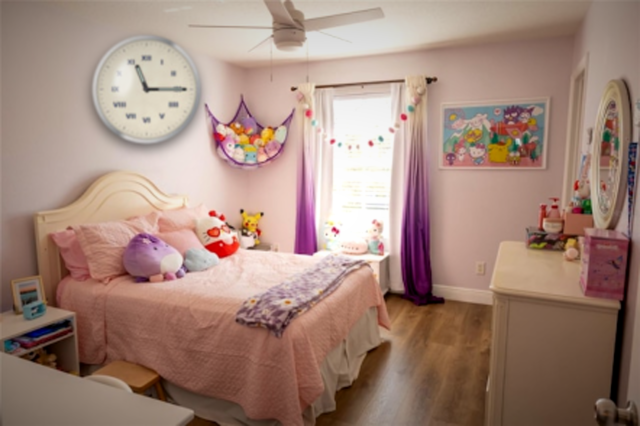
11:15
